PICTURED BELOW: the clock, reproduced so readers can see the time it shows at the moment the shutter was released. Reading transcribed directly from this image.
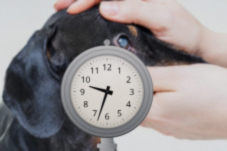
9:33
